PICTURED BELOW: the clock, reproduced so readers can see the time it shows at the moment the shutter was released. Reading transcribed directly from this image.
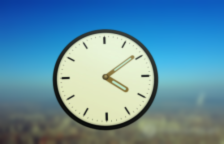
4:09
